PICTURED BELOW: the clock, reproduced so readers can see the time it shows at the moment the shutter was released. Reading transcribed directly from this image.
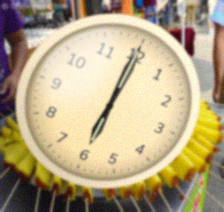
6:00
